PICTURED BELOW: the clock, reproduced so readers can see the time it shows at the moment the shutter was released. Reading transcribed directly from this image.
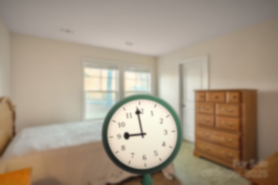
8:59
